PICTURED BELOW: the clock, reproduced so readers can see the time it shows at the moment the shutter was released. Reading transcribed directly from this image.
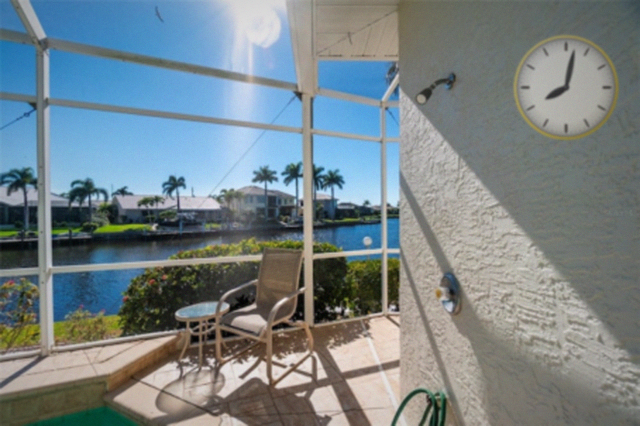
8:02
